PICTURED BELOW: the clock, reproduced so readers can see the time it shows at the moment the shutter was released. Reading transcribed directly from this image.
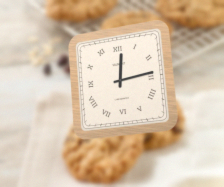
12:14
